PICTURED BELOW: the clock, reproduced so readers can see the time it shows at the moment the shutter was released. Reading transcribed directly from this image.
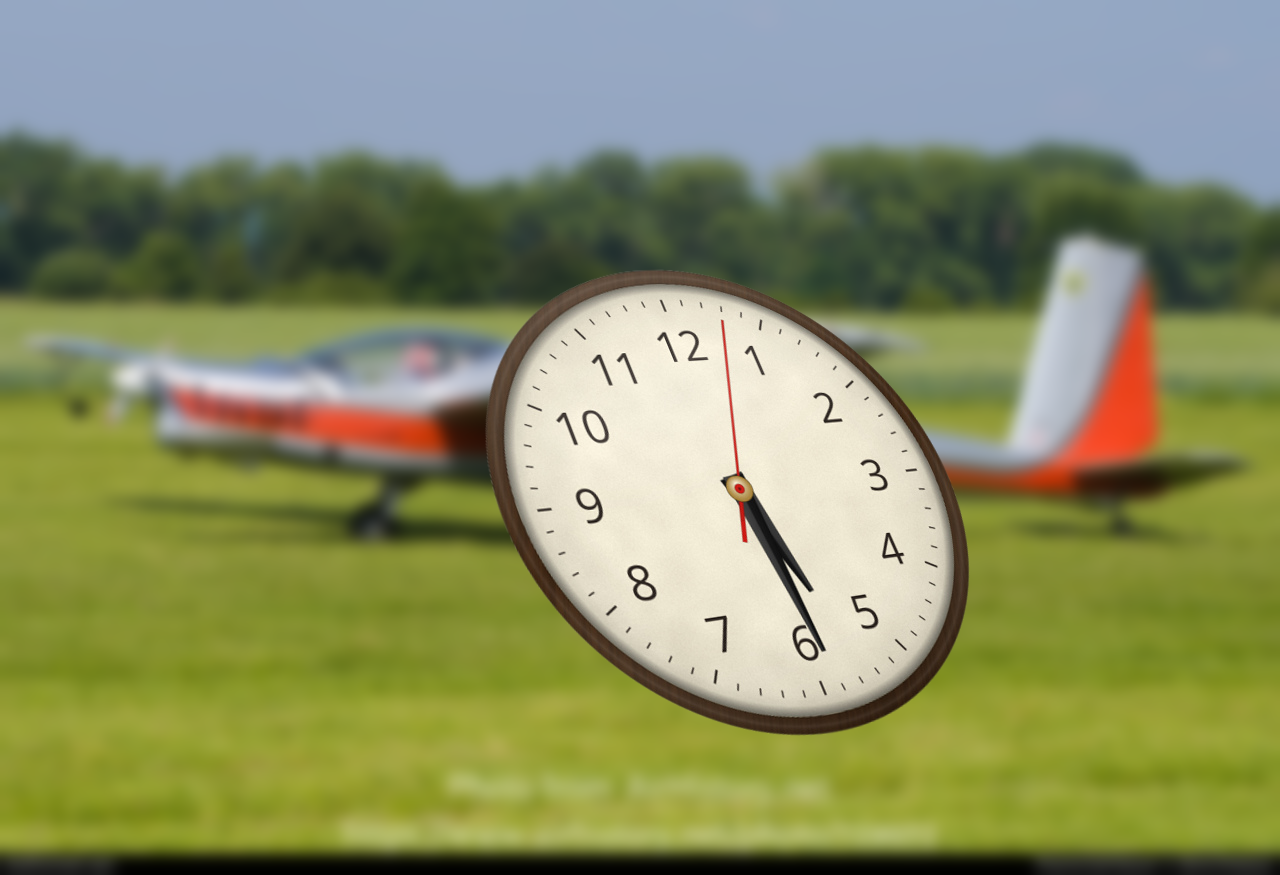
5:29:03
